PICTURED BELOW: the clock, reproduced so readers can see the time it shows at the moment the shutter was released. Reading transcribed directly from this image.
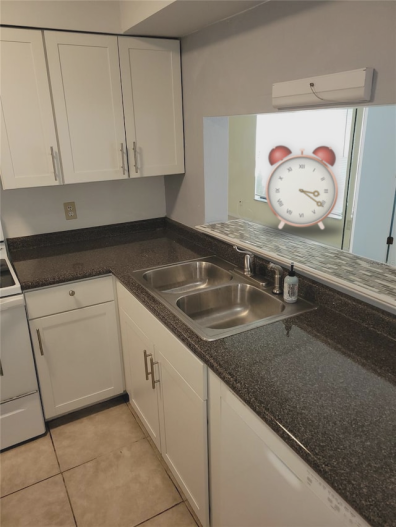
3:21
